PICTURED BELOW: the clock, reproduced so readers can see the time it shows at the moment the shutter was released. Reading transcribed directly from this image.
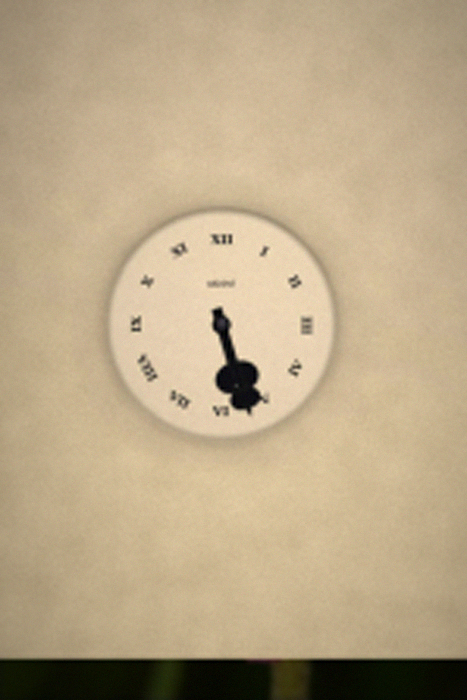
5:27
